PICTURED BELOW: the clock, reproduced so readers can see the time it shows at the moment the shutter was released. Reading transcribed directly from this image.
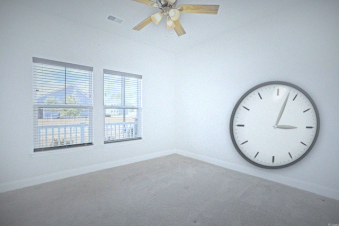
3:03
